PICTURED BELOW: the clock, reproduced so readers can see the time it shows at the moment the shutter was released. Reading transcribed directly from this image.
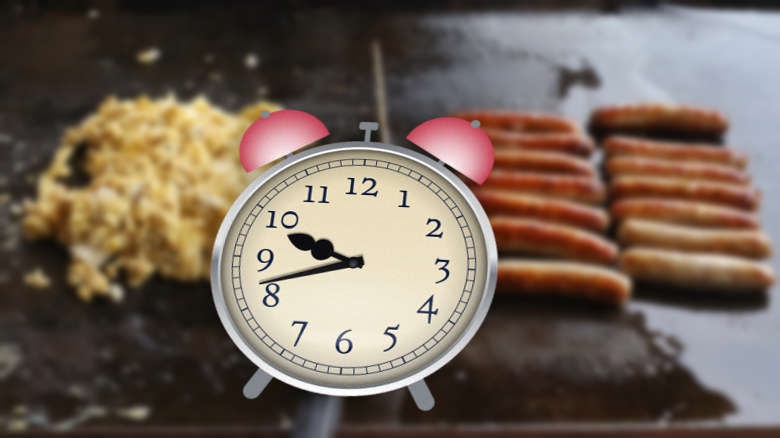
9:42
